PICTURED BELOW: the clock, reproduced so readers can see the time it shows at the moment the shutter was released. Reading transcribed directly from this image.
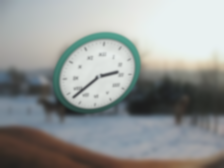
2:38
